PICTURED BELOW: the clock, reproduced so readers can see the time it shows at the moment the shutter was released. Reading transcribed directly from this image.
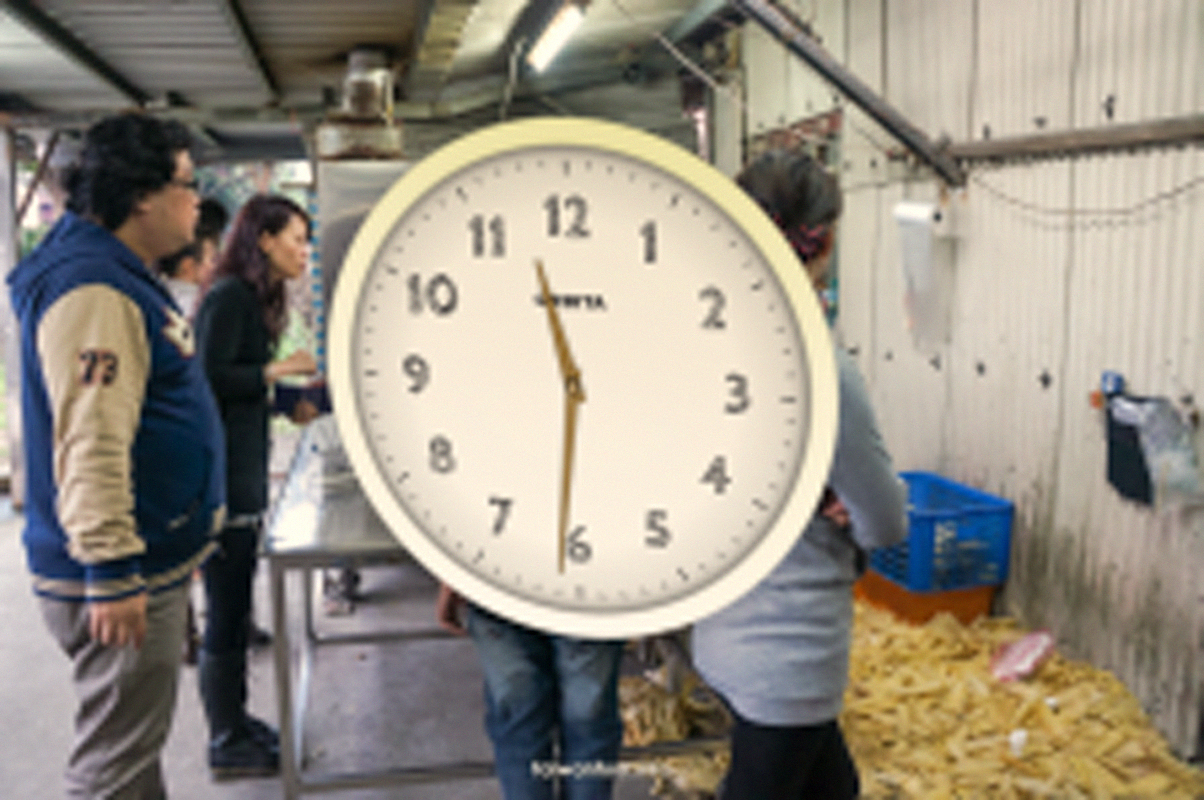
11:31
